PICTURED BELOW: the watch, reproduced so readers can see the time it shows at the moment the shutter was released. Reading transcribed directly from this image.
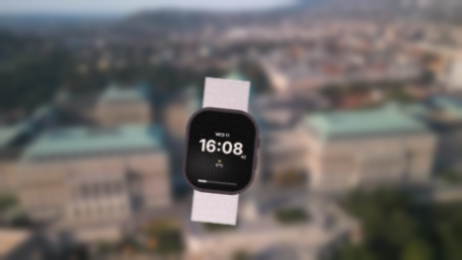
16:08
